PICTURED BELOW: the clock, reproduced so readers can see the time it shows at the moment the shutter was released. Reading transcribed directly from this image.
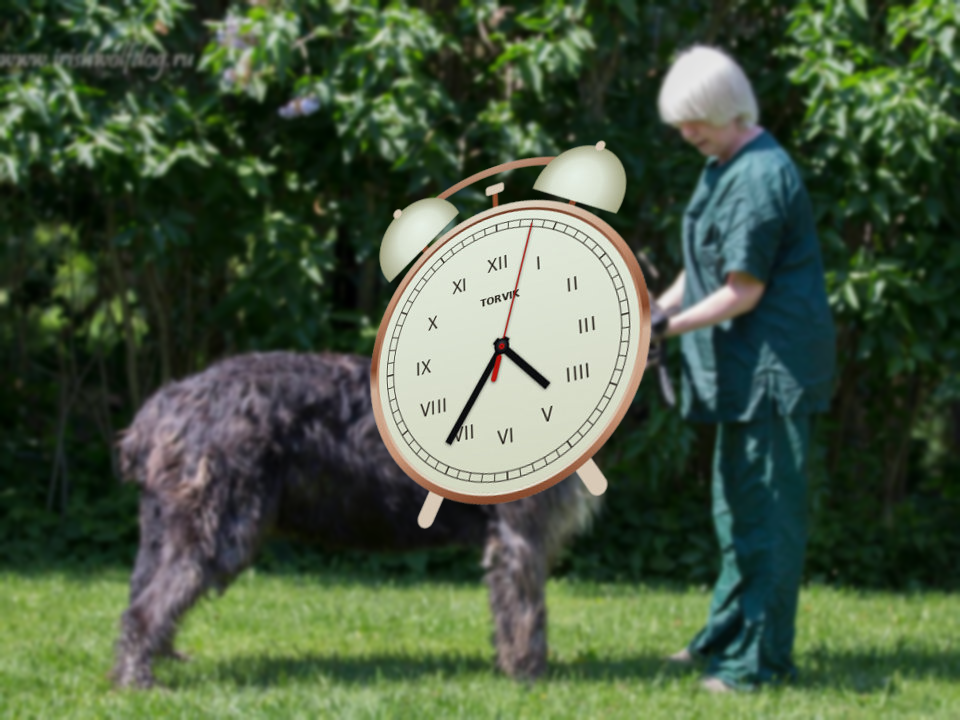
4:36:03
